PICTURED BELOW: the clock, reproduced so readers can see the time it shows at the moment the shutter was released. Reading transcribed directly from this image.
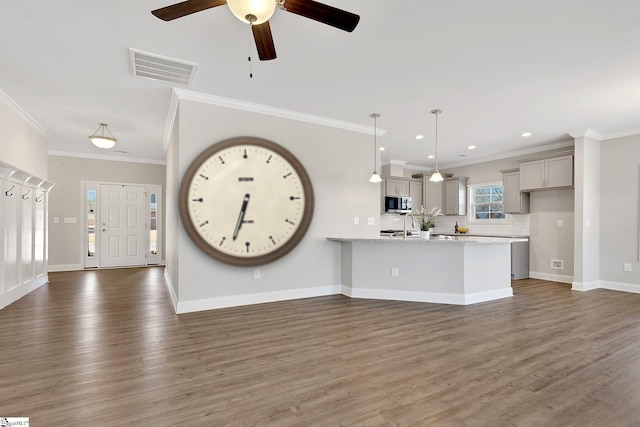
6:33
